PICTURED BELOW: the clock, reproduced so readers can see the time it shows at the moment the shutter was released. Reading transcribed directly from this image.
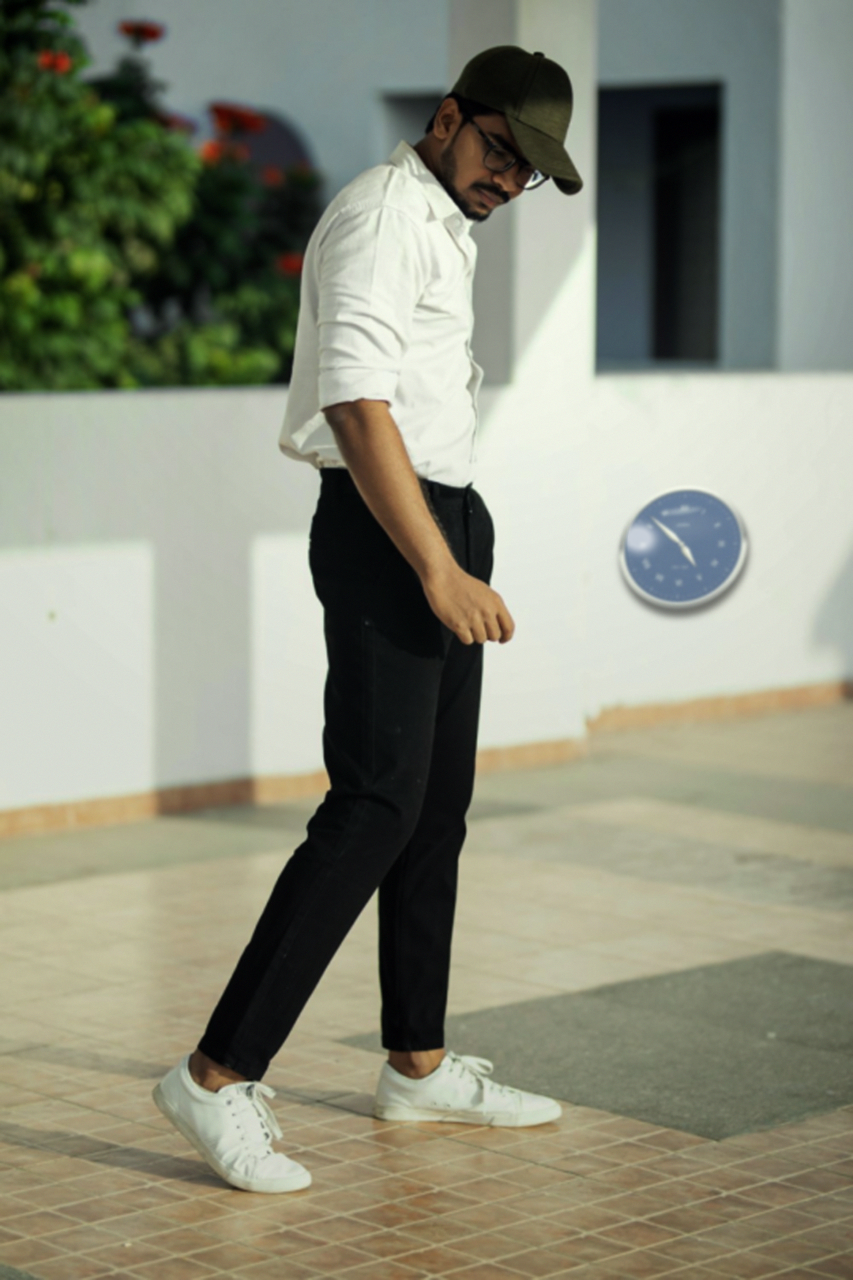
4:52
